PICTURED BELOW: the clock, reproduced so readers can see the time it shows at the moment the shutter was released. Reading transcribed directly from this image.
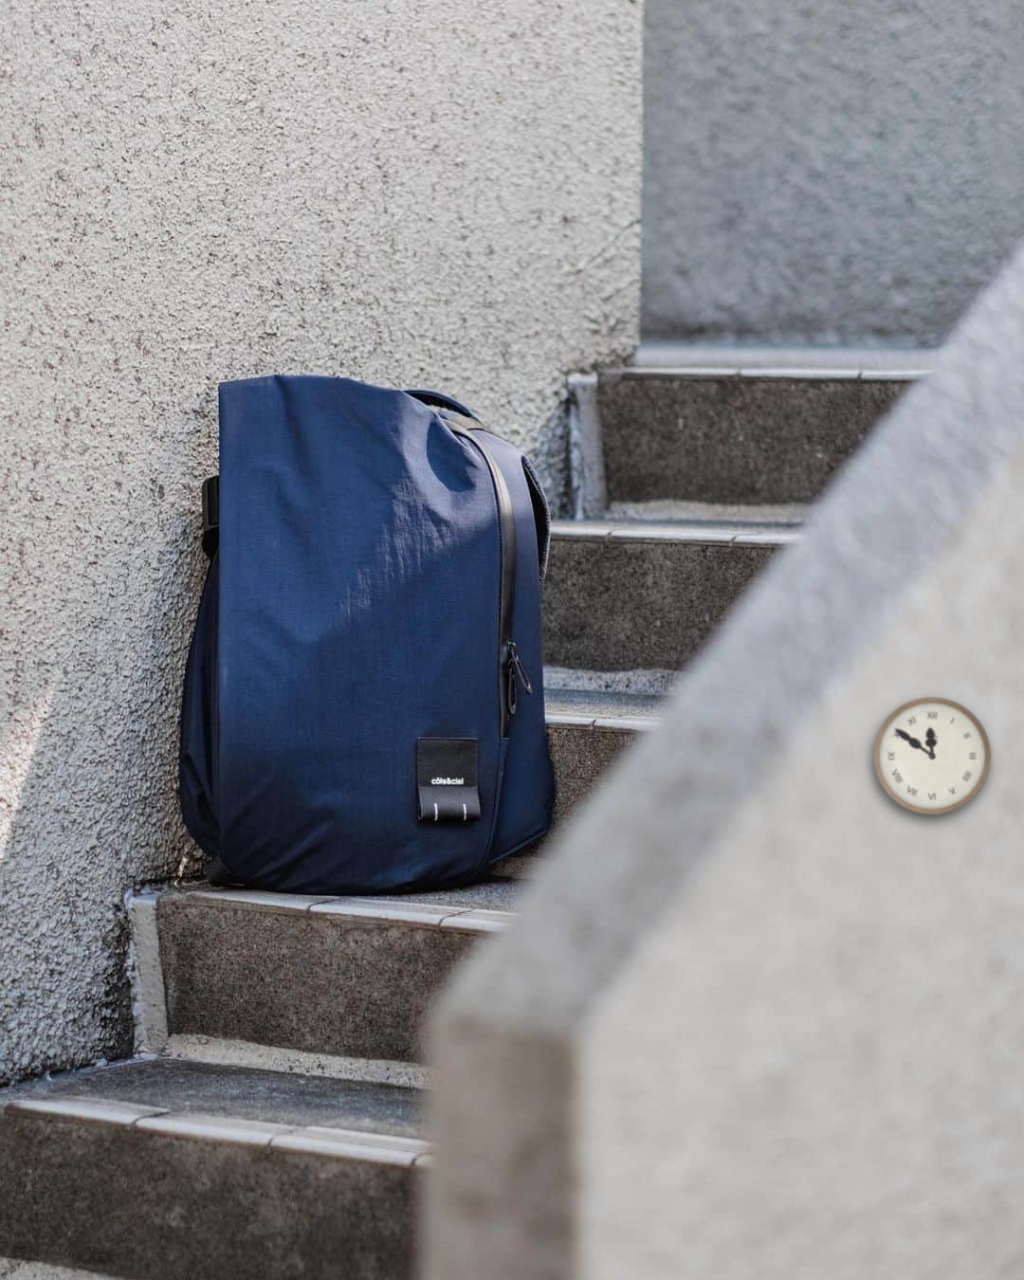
11:51
